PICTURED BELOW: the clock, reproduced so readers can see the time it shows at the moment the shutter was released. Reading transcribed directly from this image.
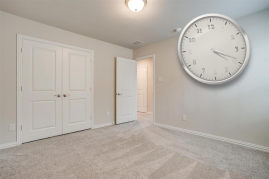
4:19
